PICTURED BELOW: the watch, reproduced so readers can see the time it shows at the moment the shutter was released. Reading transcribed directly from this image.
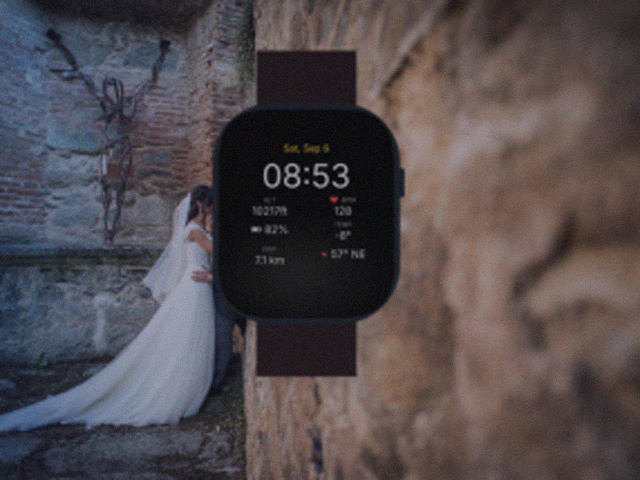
8:53
